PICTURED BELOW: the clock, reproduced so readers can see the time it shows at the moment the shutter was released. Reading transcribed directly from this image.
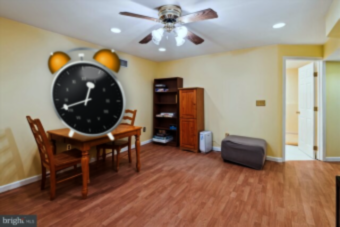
12:42
